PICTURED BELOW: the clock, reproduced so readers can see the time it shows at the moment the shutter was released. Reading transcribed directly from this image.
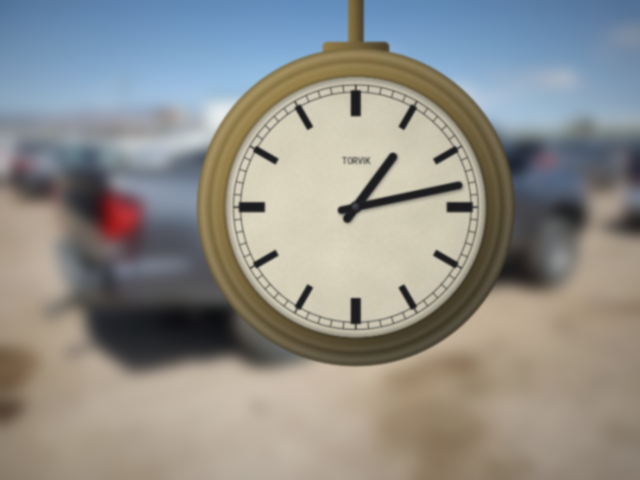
1:13
